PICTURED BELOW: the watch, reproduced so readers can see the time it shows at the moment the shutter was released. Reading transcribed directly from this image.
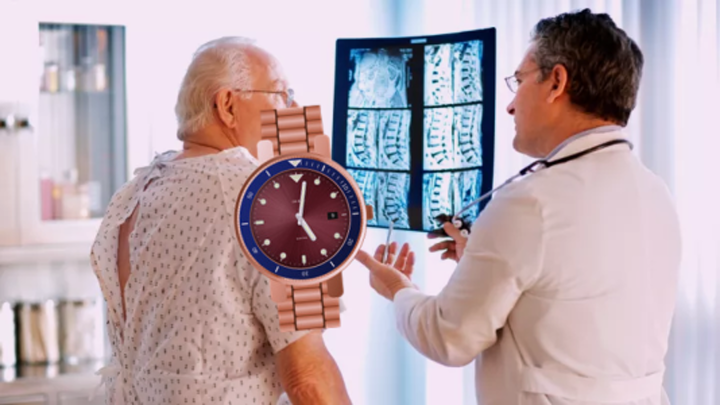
5:02
